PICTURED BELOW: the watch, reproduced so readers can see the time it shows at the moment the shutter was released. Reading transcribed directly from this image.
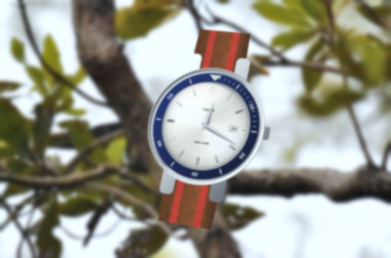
12:19
